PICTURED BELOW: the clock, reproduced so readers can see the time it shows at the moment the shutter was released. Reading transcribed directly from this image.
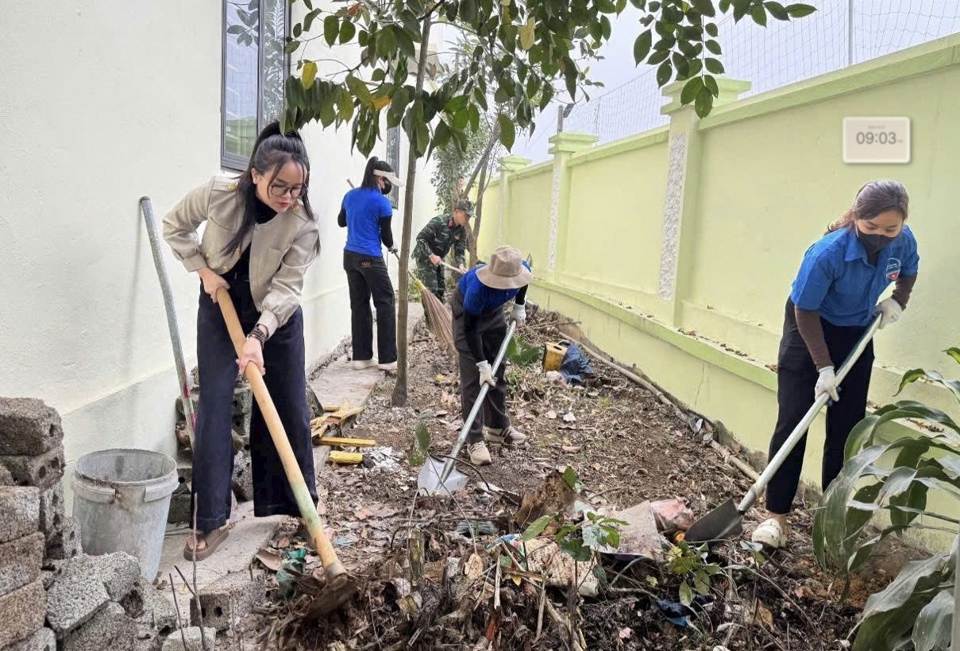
9:03
